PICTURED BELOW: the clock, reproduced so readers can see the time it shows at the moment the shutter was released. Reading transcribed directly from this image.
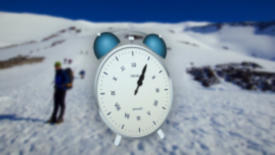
1:05
